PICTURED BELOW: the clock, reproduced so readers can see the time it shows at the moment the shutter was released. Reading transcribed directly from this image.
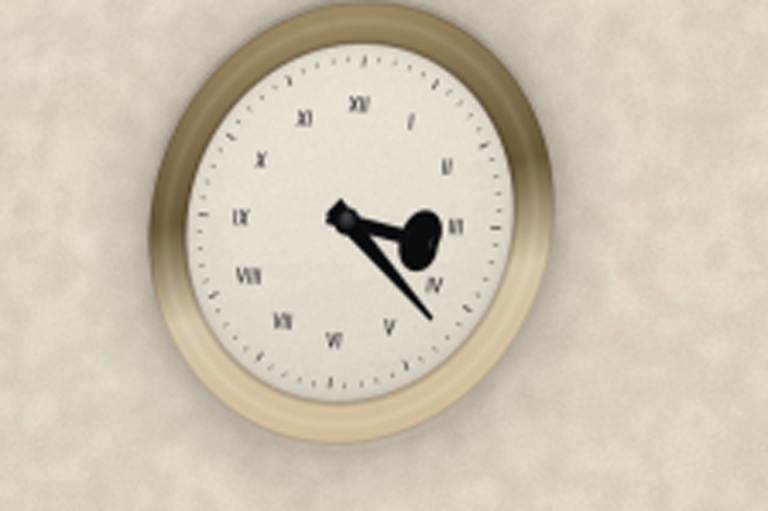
3:22
